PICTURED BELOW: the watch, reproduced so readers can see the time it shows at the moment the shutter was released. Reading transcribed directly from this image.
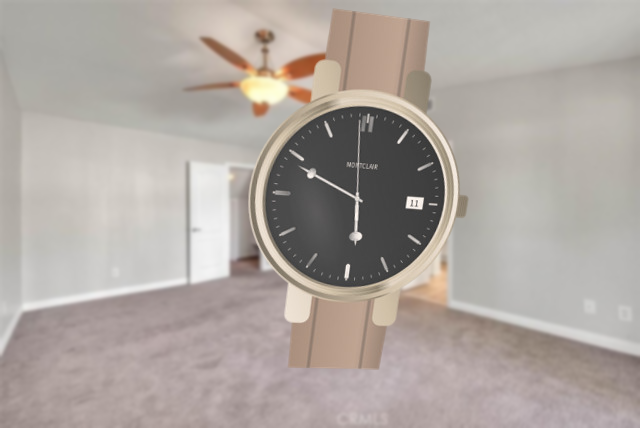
5:48:59
